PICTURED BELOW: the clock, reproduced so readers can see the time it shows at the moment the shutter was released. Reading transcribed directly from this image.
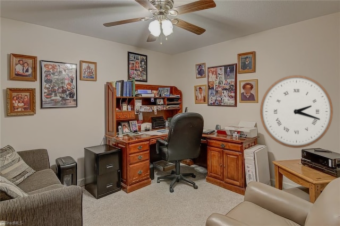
2:18
